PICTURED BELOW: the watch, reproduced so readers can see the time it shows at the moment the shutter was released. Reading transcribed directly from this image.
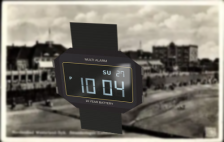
10:04
